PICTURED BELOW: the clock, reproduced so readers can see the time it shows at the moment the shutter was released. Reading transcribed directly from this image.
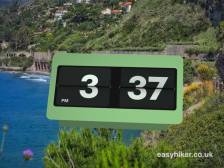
3:37
